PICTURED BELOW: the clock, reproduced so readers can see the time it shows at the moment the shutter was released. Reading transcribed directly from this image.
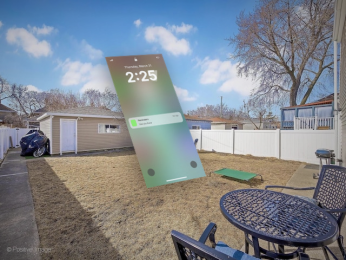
2:25
